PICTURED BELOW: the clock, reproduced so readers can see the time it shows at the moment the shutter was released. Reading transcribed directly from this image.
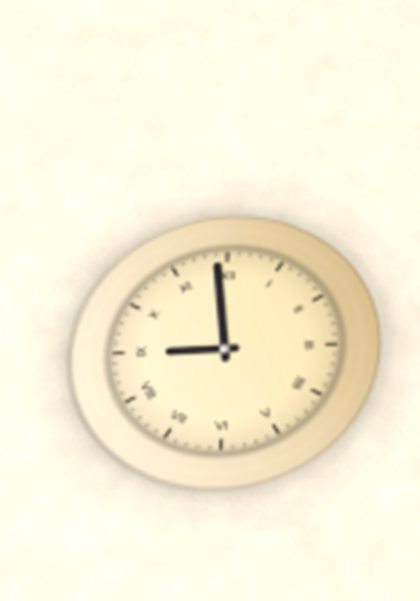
8:59
